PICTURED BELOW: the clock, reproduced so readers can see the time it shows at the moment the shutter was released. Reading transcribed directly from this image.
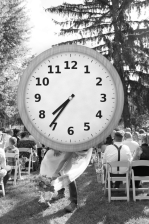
7:36
